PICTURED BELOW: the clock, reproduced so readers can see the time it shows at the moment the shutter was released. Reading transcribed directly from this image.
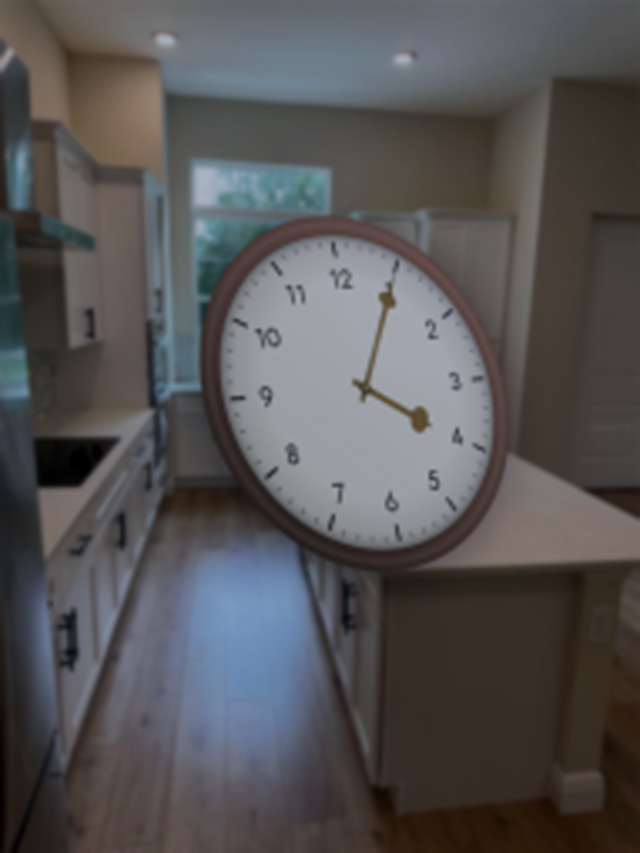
4:05
